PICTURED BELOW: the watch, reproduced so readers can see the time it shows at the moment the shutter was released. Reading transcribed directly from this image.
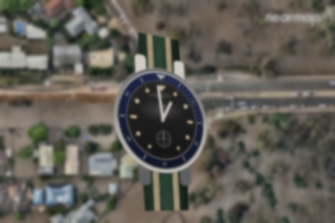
12:59
